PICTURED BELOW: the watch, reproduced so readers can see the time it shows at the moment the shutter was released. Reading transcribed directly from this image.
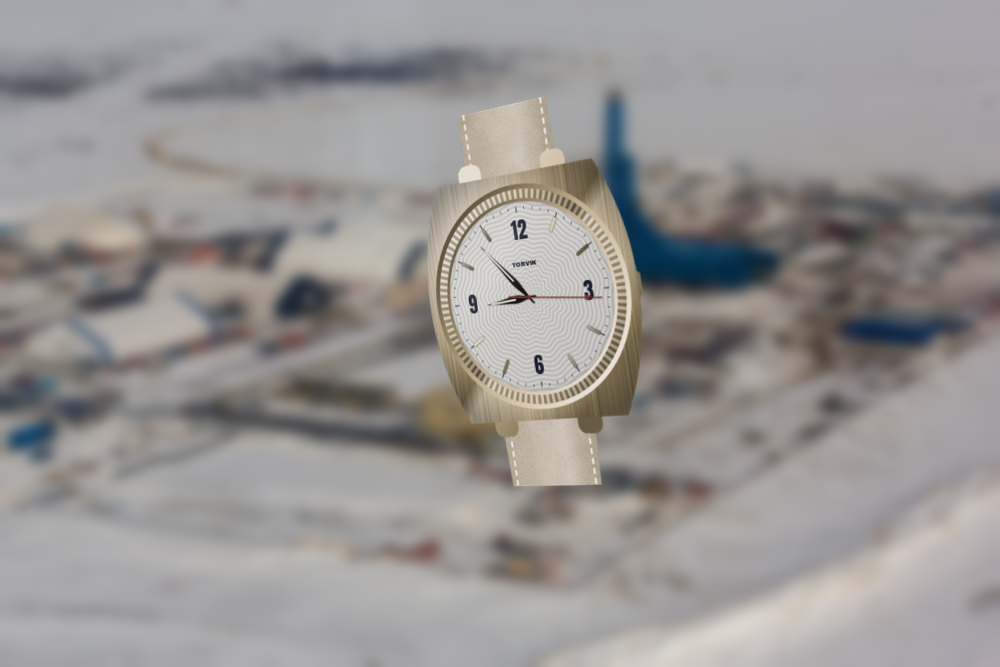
8:53:16
